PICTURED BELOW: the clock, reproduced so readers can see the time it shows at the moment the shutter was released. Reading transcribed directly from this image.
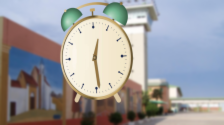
12:29
